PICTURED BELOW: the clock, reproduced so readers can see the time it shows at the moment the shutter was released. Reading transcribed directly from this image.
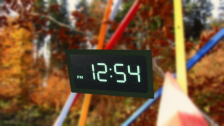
12:54
